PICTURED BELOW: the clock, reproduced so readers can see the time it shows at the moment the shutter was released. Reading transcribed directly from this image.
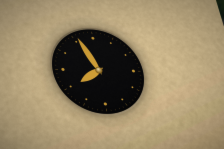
7:56
